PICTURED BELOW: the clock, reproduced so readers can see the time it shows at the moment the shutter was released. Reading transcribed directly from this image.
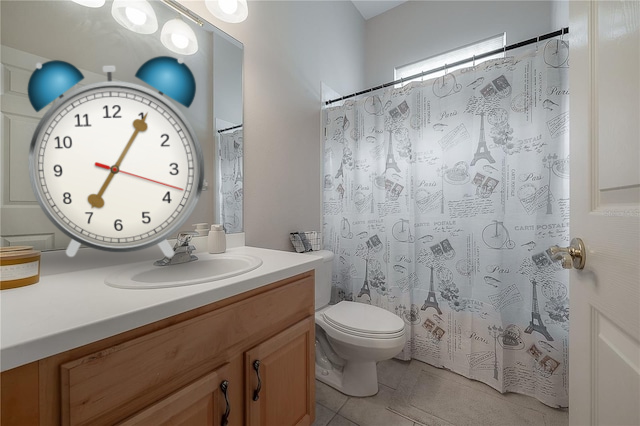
7:05:18
